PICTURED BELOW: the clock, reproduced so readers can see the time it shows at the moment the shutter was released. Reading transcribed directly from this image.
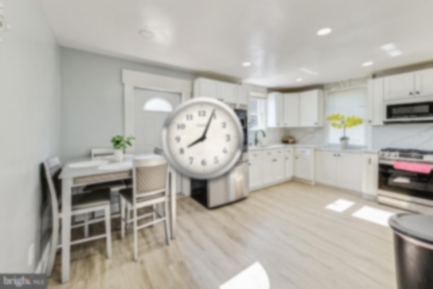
8:04
